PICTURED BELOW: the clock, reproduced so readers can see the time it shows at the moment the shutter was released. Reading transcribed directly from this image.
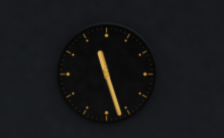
11:27
